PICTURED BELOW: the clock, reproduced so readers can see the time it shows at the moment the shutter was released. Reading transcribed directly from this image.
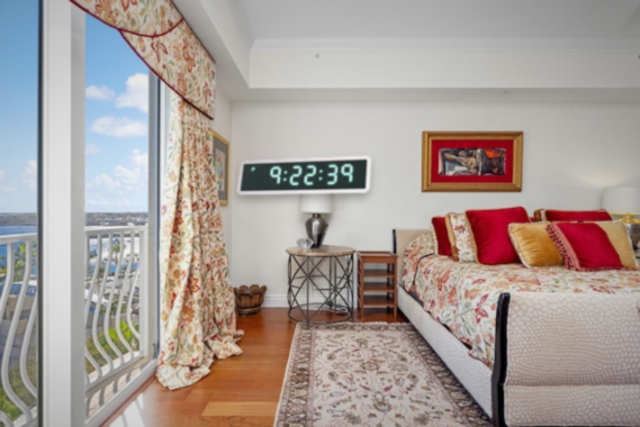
9:22:39
